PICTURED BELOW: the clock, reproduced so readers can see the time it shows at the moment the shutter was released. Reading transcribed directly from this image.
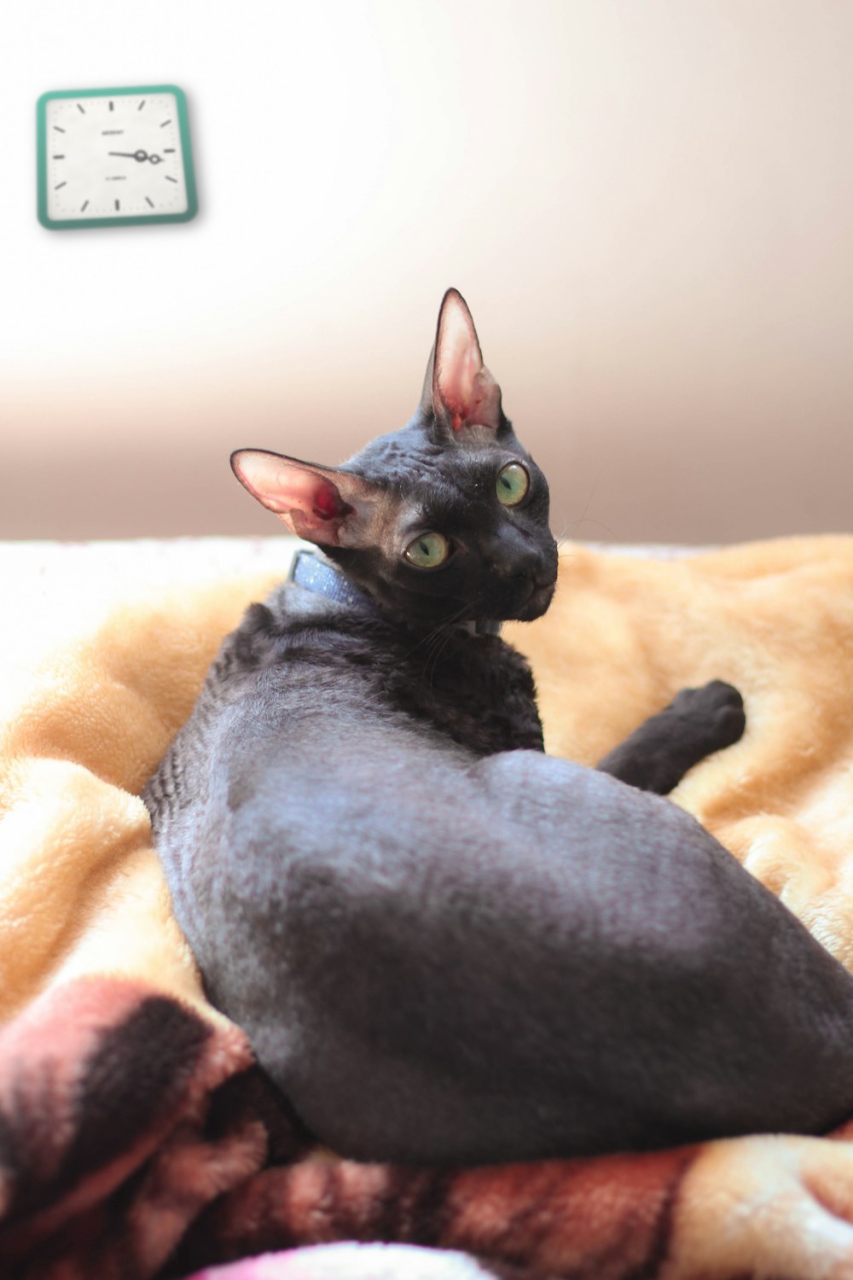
3:17
